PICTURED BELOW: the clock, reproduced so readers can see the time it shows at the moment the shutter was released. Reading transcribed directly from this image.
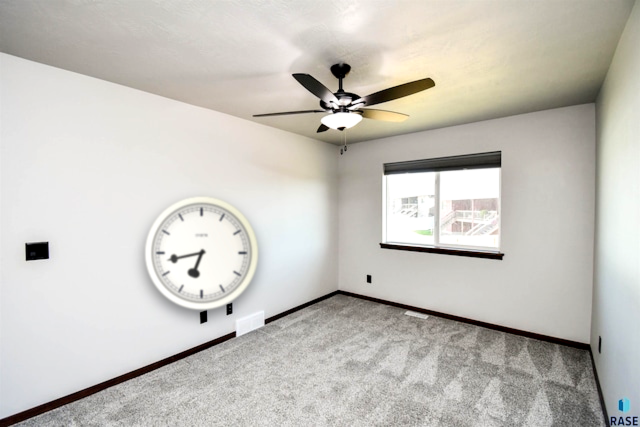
6:43
